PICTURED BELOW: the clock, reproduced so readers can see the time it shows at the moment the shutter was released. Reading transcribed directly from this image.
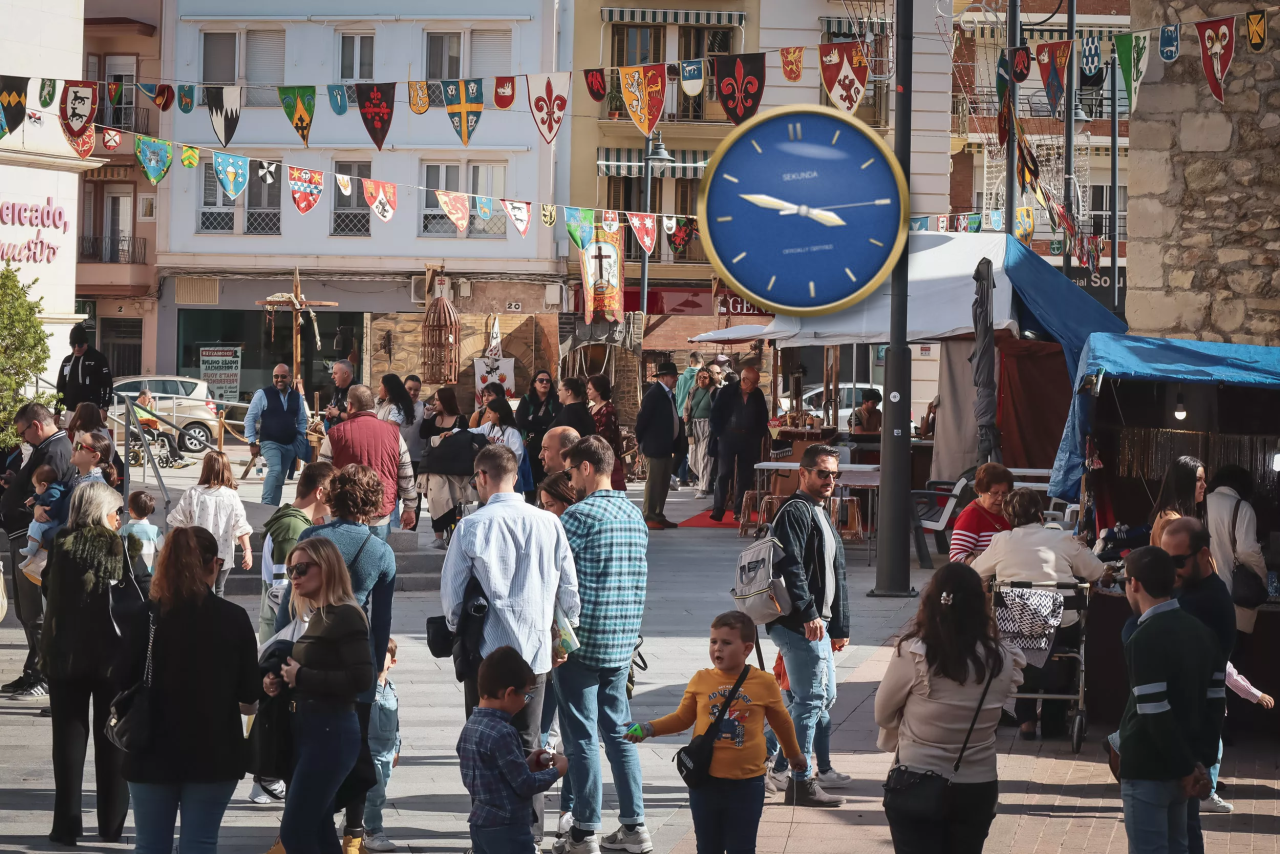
3:48:15
